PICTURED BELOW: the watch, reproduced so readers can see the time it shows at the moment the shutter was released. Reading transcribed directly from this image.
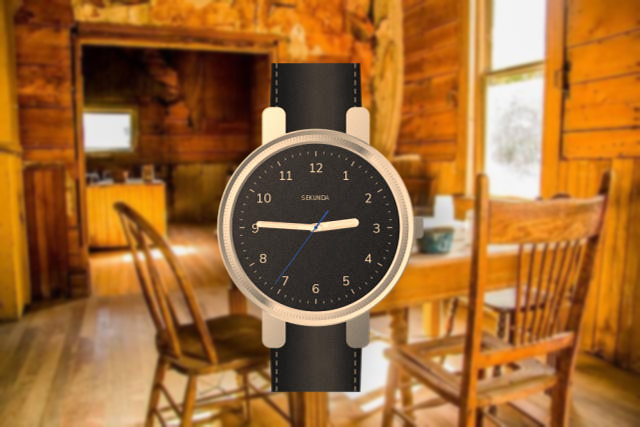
2:45:36
